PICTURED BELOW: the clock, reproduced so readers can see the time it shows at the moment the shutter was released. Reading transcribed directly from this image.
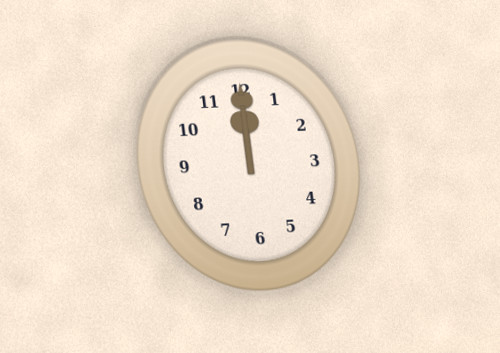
12:00
